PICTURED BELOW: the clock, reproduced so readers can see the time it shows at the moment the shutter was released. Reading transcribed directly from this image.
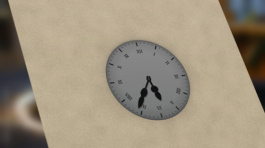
5:36
